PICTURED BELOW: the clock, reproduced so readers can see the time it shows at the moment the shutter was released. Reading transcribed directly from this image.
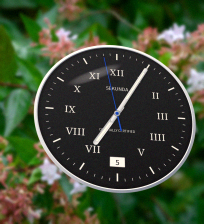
7:04:58
